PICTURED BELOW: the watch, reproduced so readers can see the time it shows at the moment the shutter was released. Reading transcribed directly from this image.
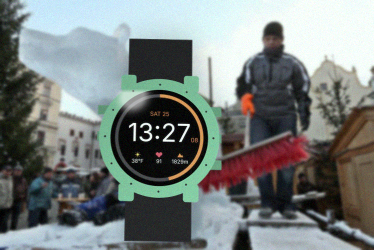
13:27
